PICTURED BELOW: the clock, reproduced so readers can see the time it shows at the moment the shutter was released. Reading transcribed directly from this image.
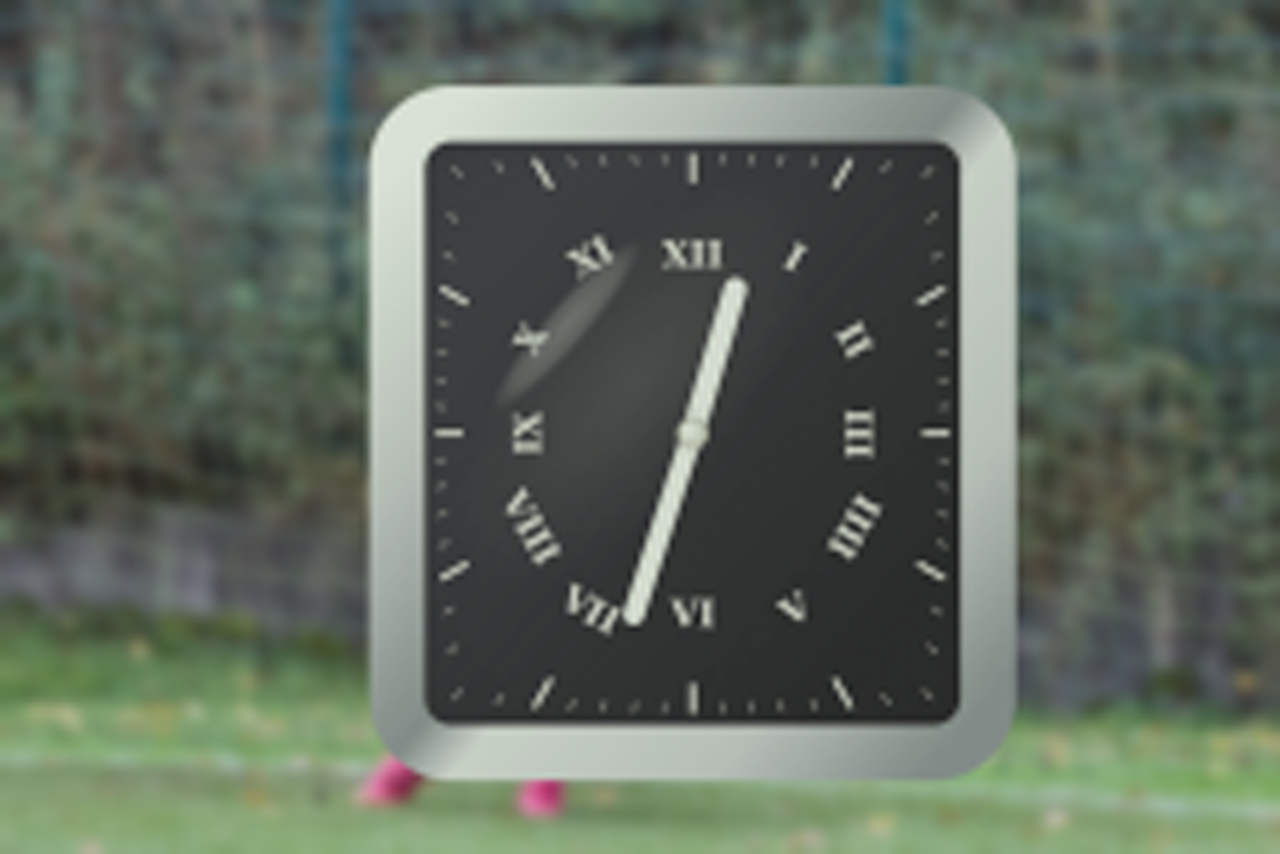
12:33
